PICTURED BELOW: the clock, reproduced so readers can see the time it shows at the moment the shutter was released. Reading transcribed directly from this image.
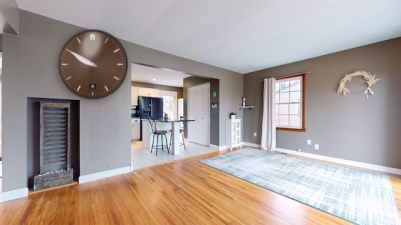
9:50
